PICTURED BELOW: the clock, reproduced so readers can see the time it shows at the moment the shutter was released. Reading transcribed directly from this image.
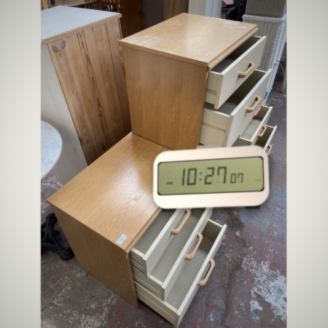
10:27:07
